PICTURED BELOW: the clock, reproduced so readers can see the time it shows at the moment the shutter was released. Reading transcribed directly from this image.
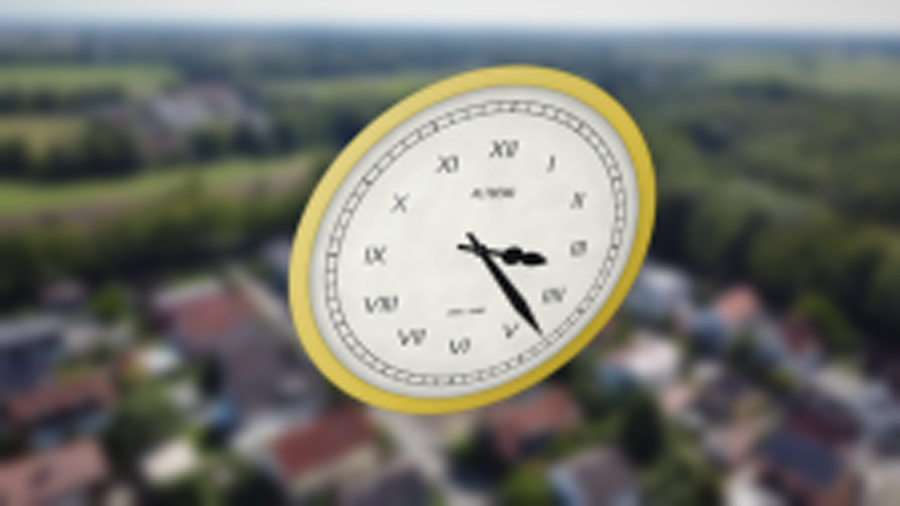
3:23
